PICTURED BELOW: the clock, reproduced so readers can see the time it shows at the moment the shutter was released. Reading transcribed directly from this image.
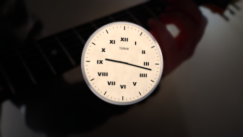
9:17
